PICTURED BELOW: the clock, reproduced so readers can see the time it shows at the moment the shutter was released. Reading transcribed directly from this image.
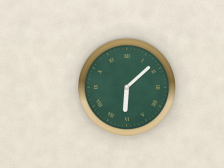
6:08
